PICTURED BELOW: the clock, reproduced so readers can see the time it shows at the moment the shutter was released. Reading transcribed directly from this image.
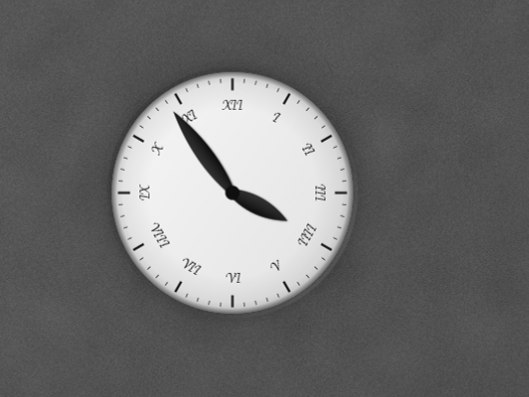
3:54
